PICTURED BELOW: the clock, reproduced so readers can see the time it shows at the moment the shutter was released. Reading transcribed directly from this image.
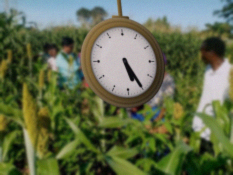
5:25
